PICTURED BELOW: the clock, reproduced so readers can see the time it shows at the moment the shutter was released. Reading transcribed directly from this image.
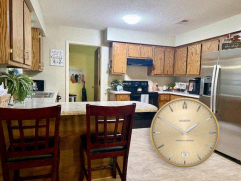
1:50
